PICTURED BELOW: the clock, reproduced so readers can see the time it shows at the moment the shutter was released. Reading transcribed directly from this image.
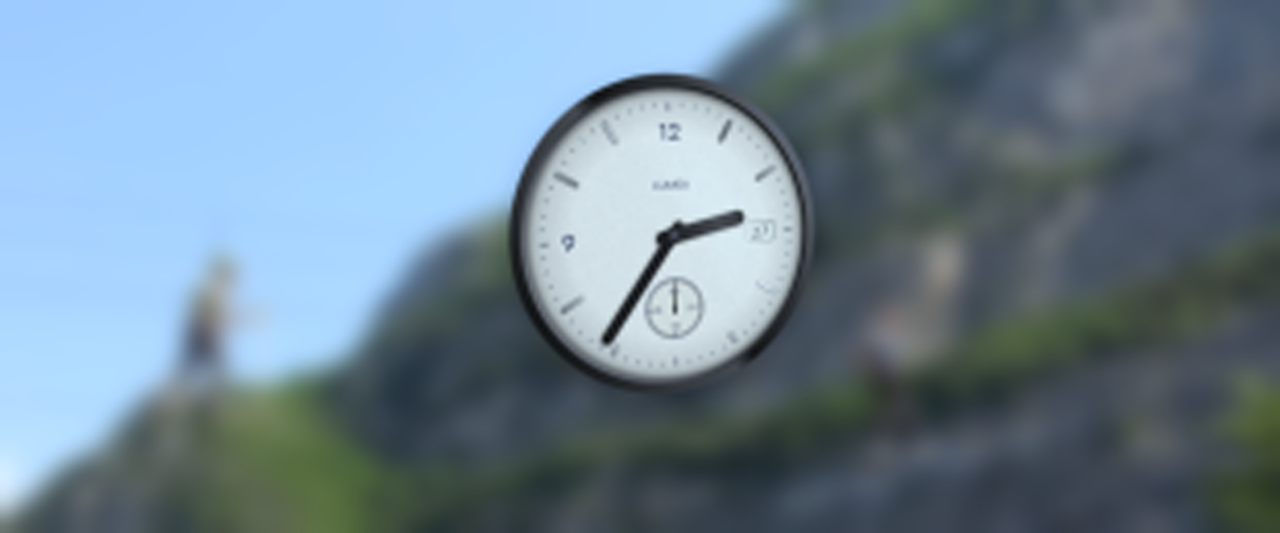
2:36
